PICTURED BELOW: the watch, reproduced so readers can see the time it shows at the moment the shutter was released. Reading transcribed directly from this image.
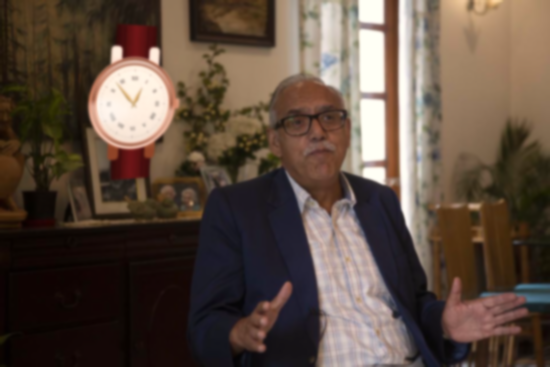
12:53
